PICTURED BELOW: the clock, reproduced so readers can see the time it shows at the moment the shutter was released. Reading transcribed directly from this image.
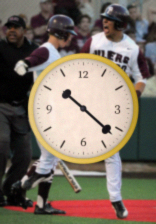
10:22
